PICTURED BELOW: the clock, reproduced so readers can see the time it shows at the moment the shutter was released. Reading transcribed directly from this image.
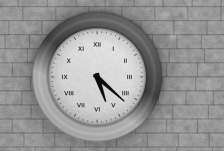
5:22
